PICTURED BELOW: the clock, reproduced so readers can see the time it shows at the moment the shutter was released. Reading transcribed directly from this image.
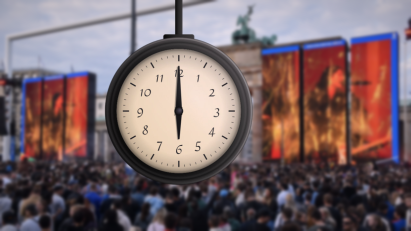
6:00
